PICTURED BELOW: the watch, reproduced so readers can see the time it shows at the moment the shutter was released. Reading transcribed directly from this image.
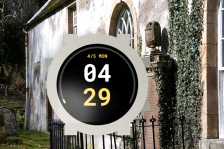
4:29
